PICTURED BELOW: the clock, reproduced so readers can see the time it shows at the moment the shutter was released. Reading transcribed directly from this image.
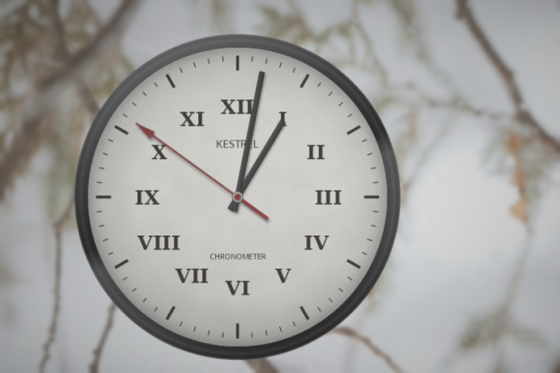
1:01:51
